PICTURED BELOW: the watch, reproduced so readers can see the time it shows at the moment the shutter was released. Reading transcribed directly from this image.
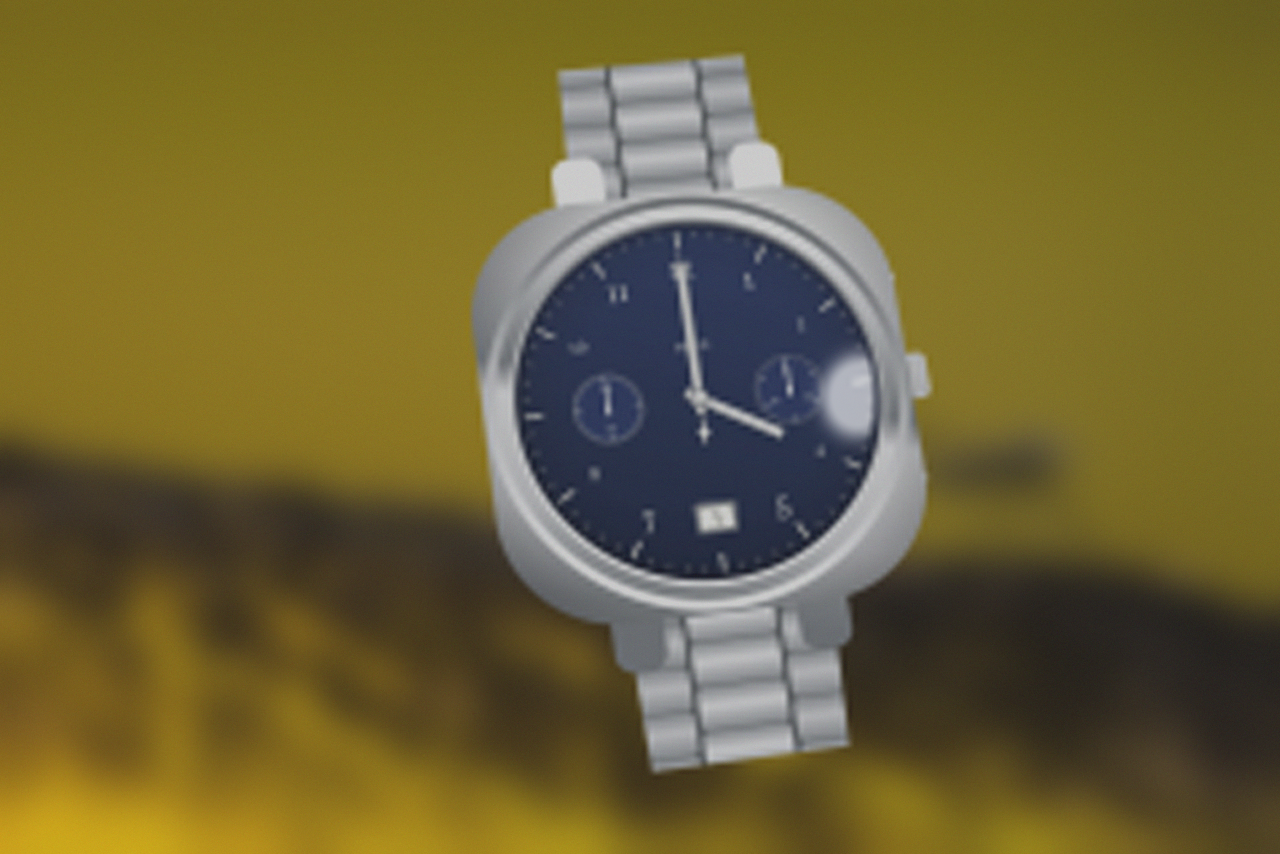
4:00
